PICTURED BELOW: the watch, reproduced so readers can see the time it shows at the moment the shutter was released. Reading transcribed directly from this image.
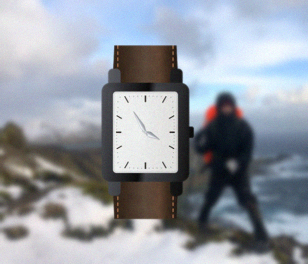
3:55
